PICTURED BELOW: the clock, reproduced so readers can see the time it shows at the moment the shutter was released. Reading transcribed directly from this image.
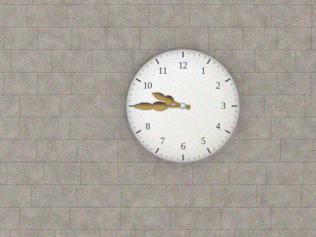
9:45
